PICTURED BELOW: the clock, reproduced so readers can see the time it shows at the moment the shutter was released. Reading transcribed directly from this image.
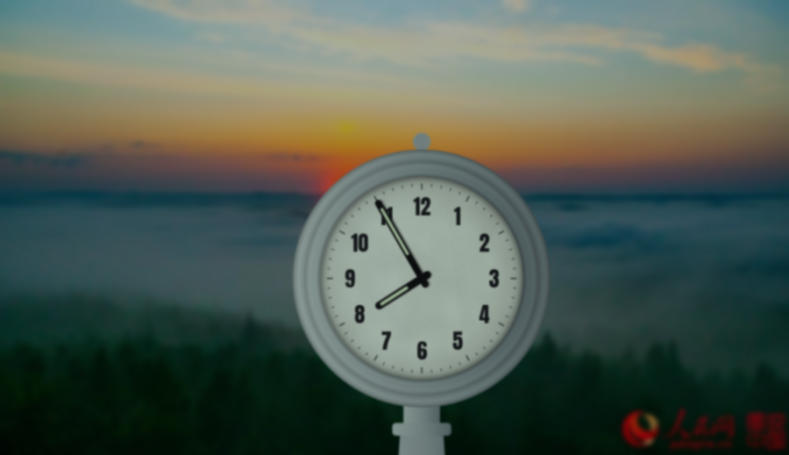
7:55
